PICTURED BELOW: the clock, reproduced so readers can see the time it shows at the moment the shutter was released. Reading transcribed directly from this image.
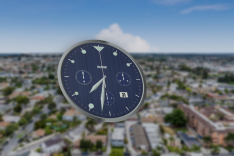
7:32
